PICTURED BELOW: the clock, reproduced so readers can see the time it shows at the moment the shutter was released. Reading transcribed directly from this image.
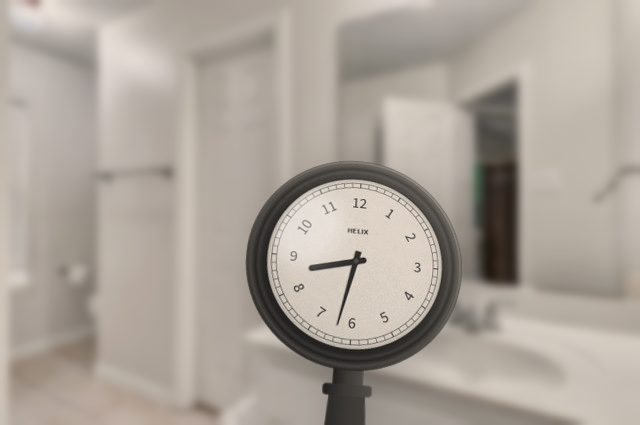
8:32
